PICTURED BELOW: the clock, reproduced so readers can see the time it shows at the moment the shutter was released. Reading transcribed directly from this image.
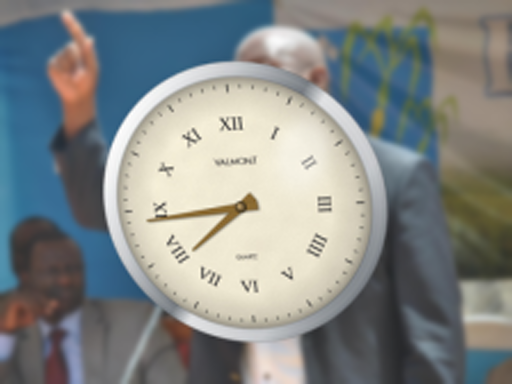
7:44
